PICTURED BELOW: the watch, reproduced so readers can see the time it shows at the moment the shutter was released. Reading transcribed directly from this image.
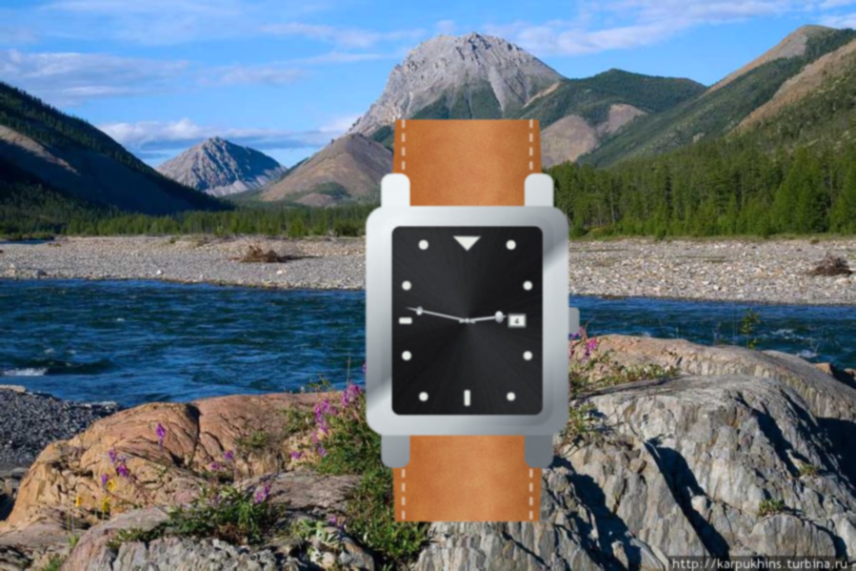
2:47
